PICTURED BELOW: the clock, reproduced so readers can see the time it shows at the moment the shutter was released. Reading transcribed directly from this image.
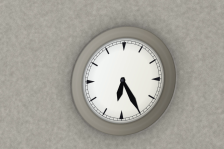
6:25
